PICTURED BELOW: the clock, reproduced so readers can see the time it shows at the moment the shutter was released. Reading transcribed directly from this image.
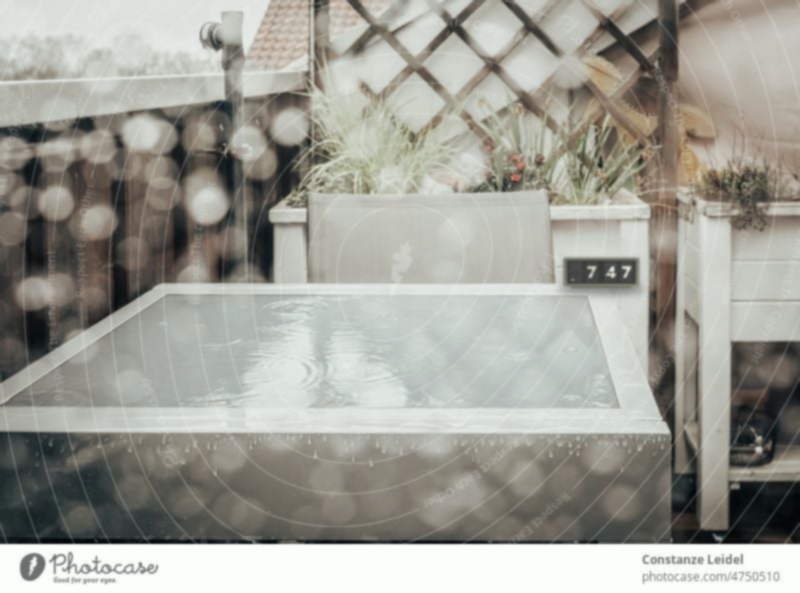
7:47
